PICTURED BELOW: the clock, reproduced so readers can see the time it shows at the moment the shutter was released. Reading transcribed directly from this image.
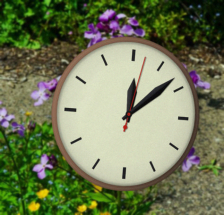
12:08:02
